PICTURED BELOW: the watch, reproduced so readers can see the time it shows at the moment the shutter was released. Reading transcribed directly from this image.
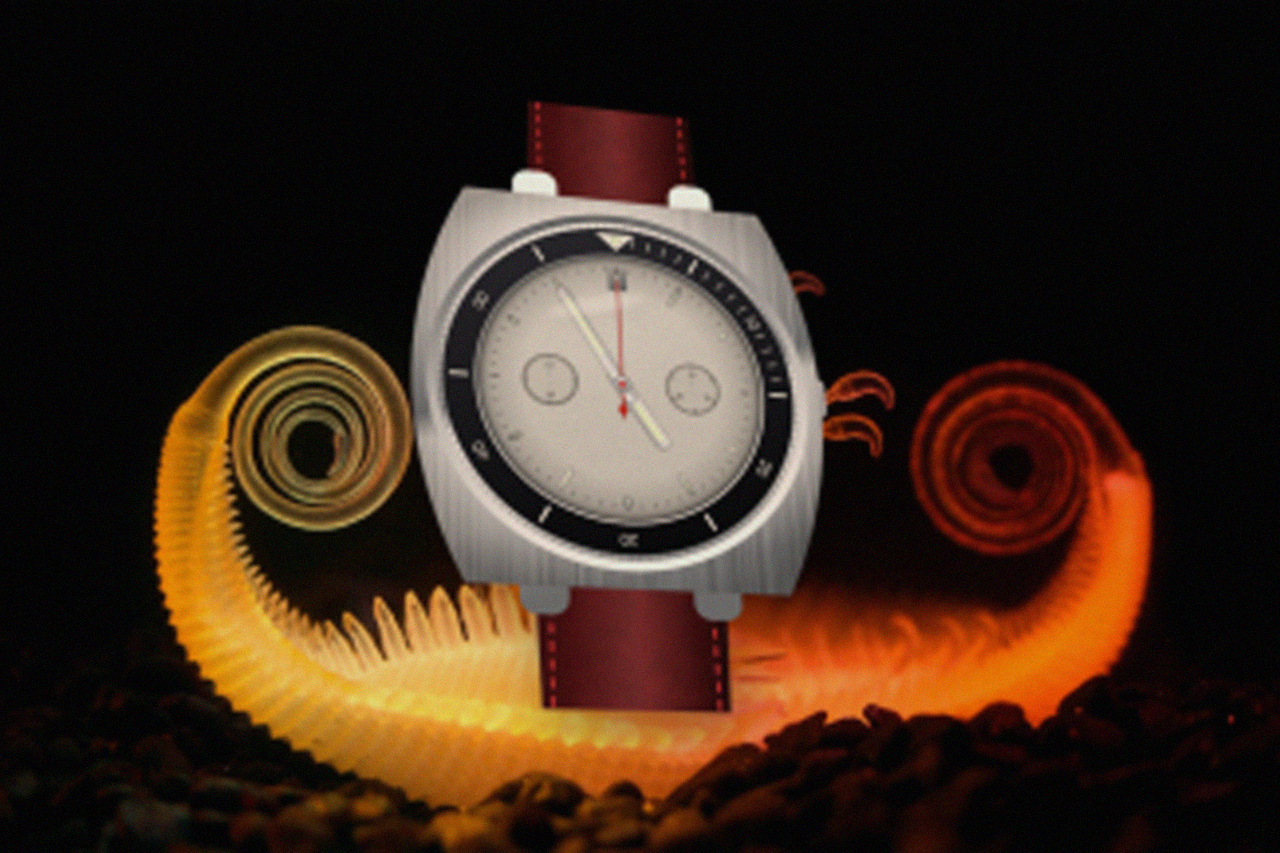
4:55
